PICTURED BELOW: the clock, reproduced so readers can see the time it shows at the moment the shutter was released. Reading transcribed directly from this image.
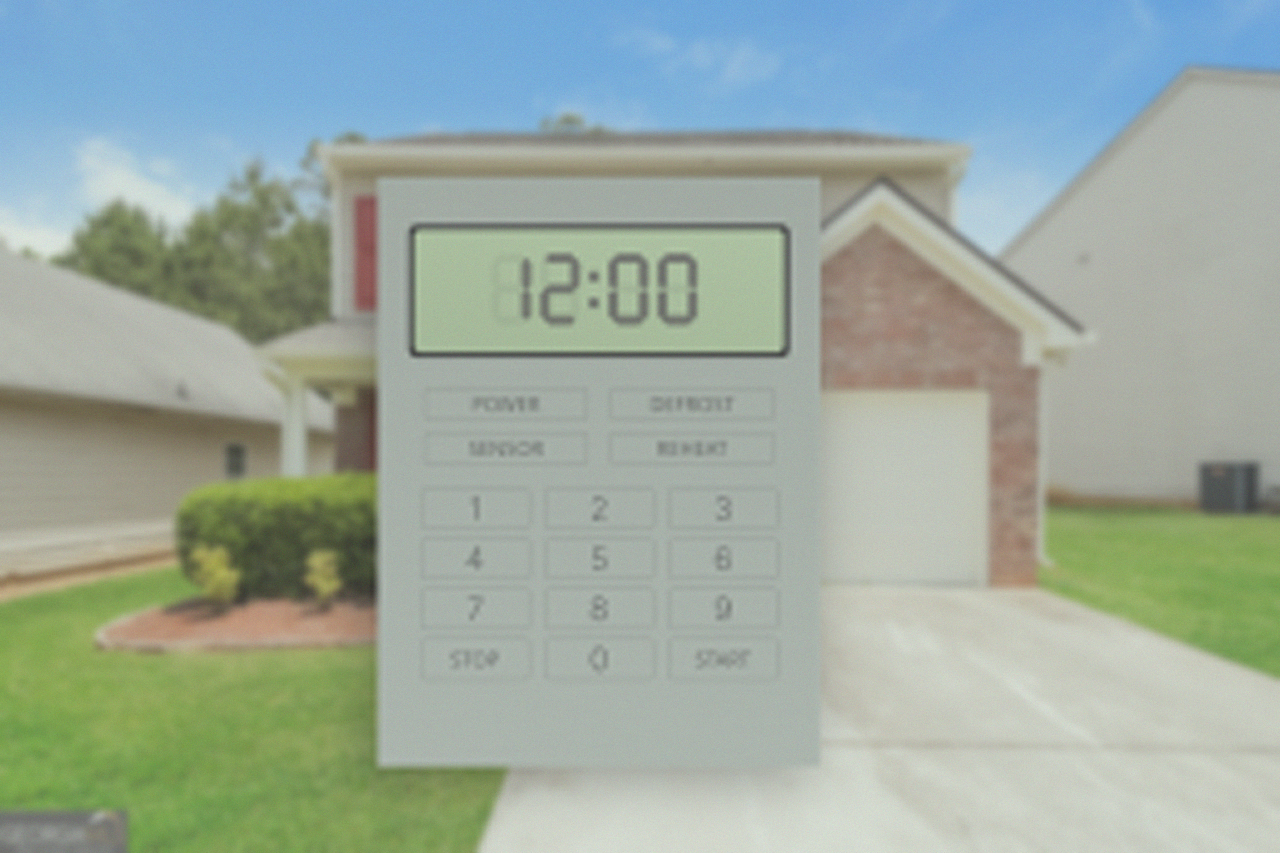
12:00
